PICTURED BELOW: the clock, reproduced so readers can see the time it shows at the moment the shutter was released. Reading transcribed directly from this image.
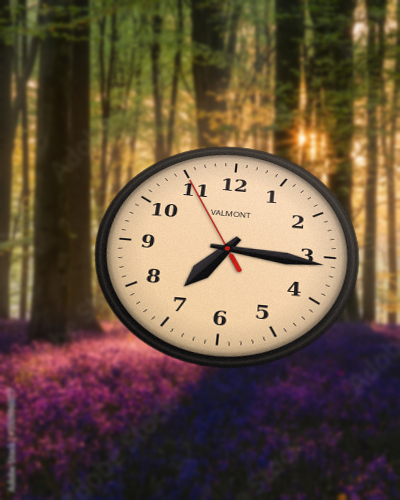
7:15:55
